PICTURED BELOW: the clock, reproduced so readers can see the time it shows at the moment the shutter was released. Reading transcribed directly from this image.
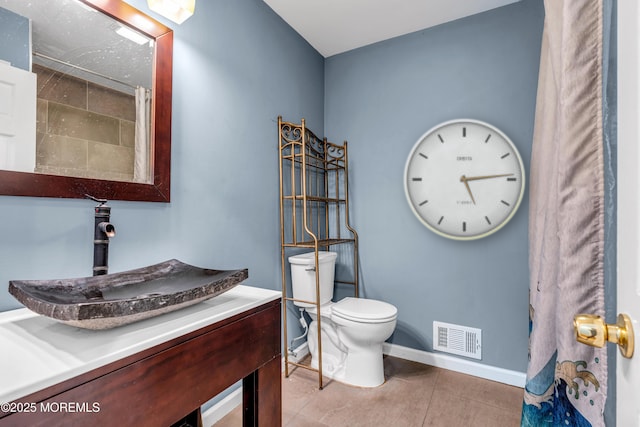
5:14
